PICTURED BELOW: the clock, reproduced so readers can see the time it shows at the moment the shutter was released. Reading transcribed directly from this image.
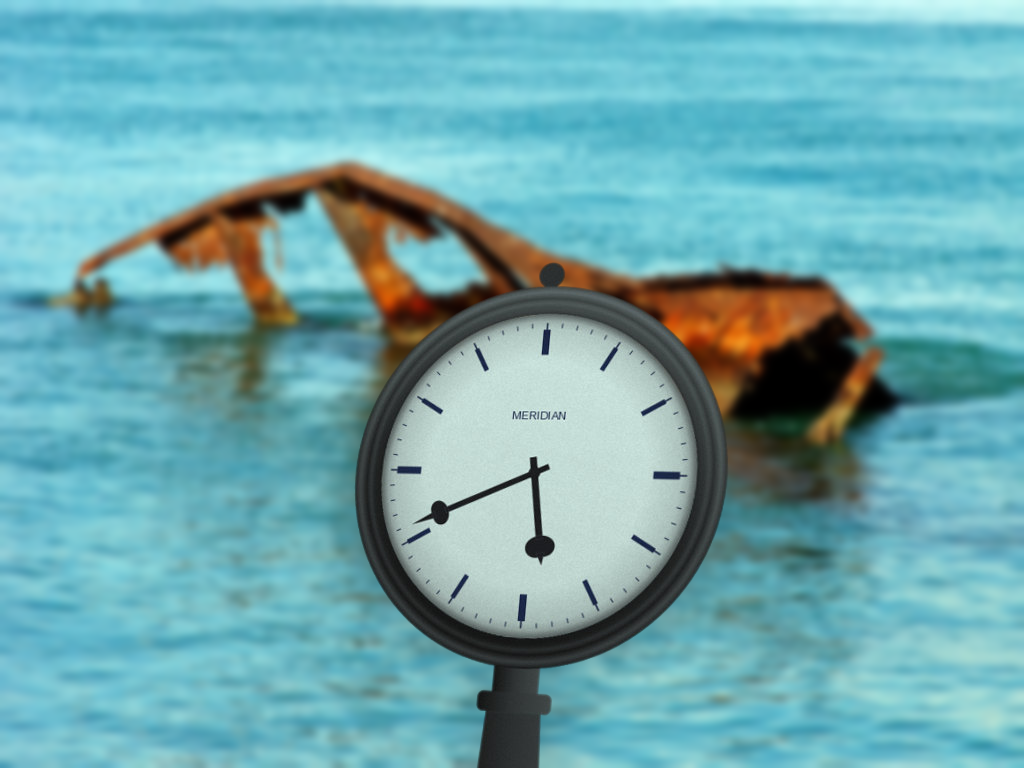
5:41
